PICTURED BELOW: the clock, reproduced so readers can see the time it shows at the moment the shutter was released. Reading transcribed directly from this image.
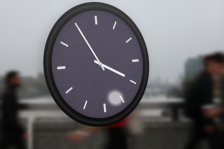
3:55
